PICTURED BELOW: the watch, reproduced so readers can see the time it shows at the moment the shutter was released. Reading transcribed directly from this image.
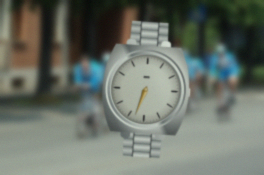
6:33
